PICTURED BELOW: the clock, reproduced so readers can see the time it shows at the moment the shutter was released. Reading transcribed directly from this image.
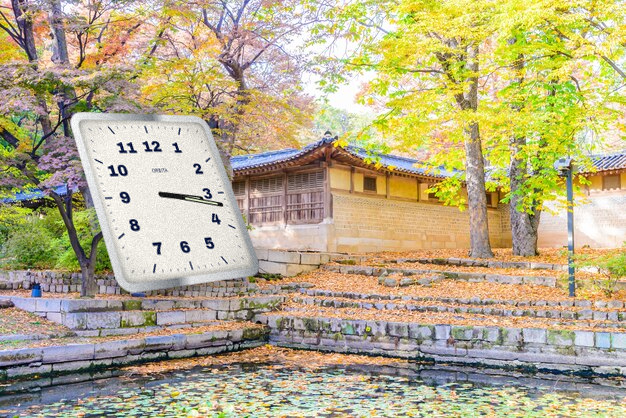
3:17
